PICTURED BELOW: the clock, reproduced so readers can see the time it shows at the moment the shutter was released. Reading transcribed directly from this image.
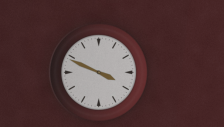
3:49
